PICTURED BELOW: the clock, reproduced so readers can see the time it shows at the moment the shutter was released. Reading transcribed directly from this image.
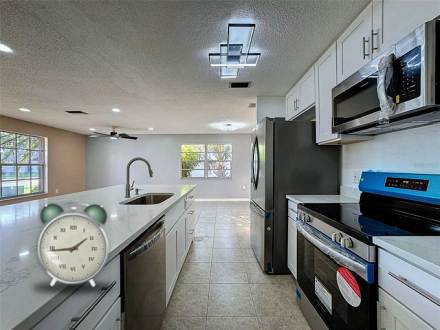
1:44
